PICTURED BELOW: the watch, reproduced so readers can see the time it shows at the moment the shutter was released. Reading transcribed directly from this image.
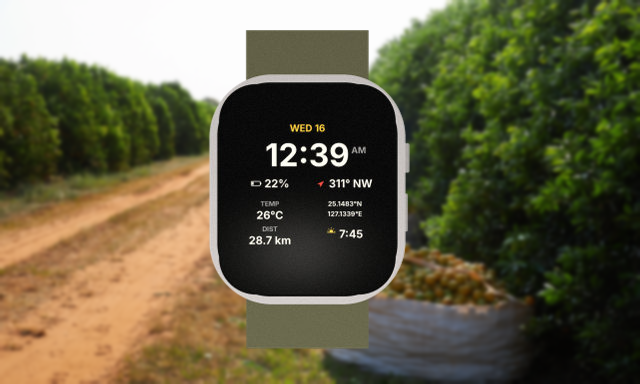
12:39
